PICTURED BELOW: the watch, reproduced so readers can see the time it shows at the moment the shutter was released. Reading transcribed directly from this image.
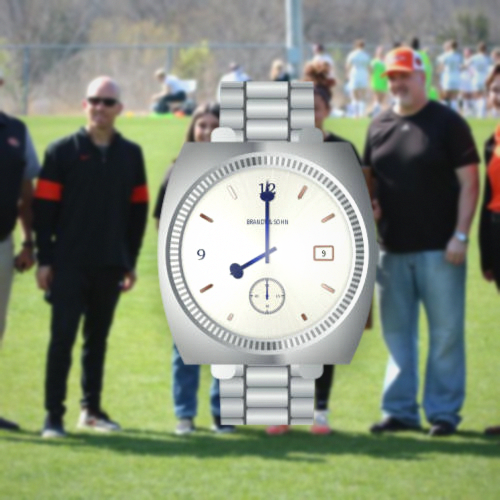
8:00
